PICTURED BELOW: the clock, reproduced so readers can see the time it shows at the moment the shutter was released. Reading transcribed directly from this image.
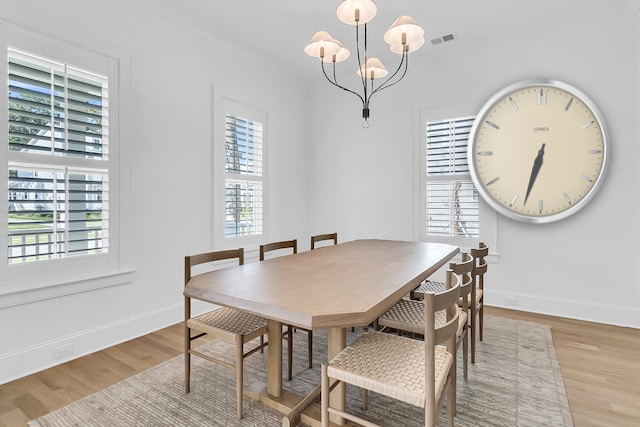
6:33
